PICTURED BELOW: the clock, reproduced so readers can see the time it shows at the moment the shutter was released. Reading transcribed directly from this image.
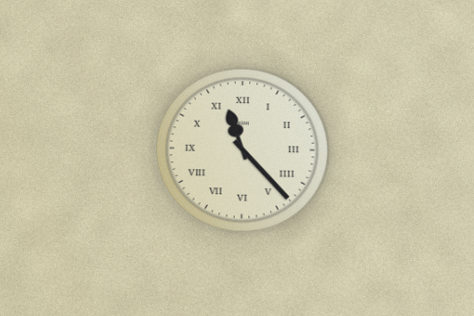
11:23
